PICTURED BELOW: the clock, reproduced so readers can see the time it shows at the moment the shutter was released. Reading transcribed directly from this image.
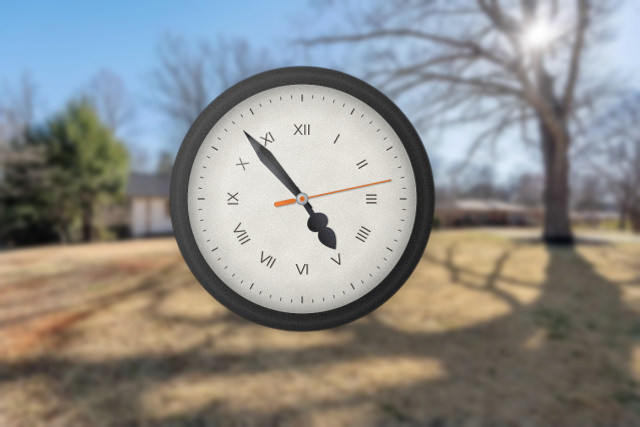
4:53:13
